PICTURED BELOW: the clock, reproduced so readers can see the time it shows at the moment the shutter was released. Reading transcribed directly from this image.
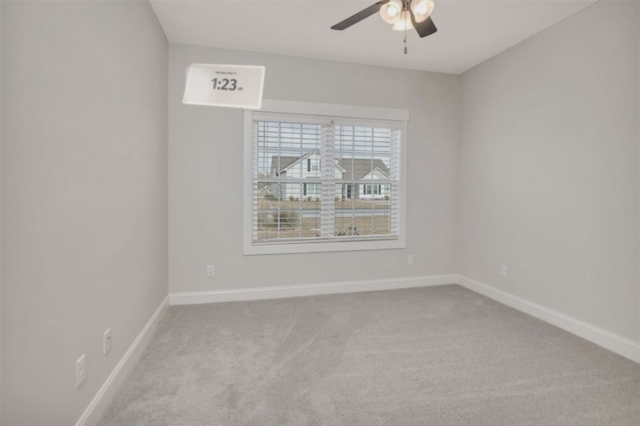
1:23
